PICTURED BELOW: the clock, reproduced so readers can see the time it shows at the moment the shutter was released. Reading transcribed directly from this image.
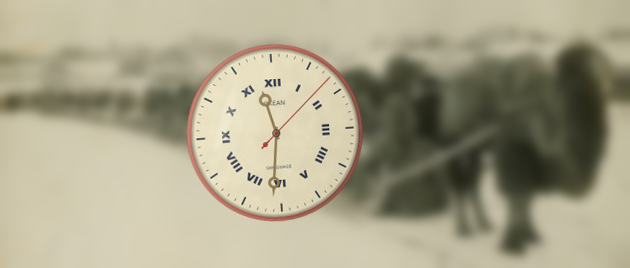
11:31:08
